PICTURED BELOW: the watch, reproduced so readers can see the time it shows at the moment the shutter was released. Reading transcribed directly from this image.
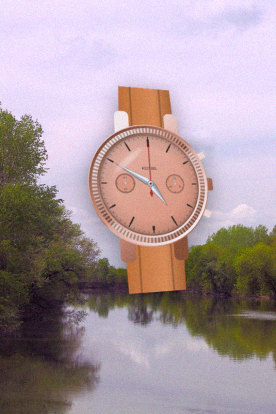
4:50
